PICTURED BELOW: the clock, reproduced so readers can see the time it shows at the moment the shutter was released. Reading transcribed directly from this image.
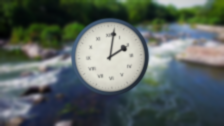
2:02
